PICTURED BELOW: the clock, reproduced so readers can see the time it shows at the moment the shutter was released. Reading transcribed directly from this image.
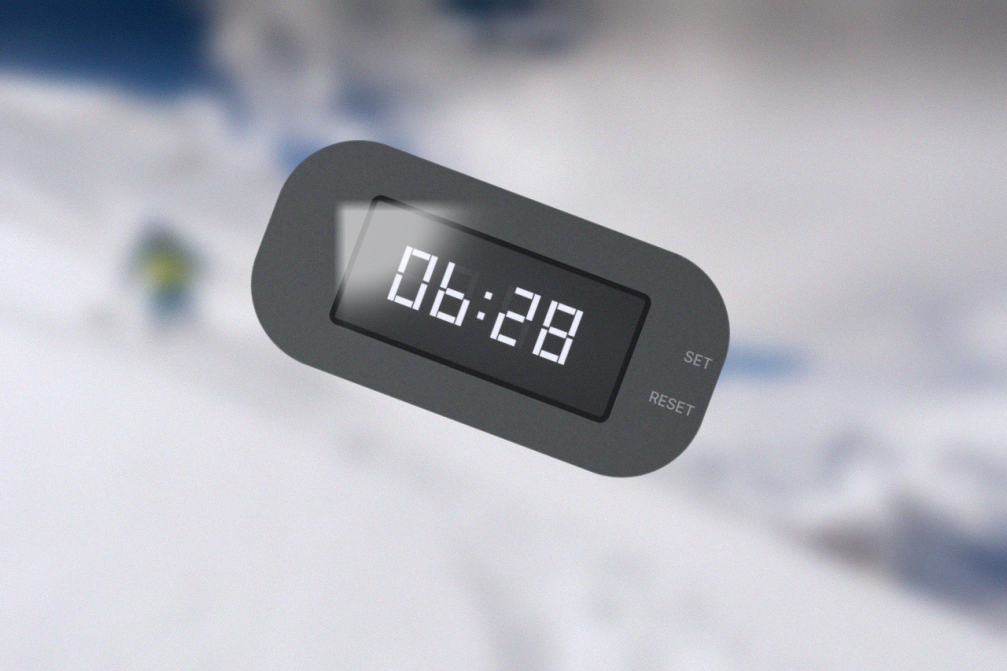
6:28
